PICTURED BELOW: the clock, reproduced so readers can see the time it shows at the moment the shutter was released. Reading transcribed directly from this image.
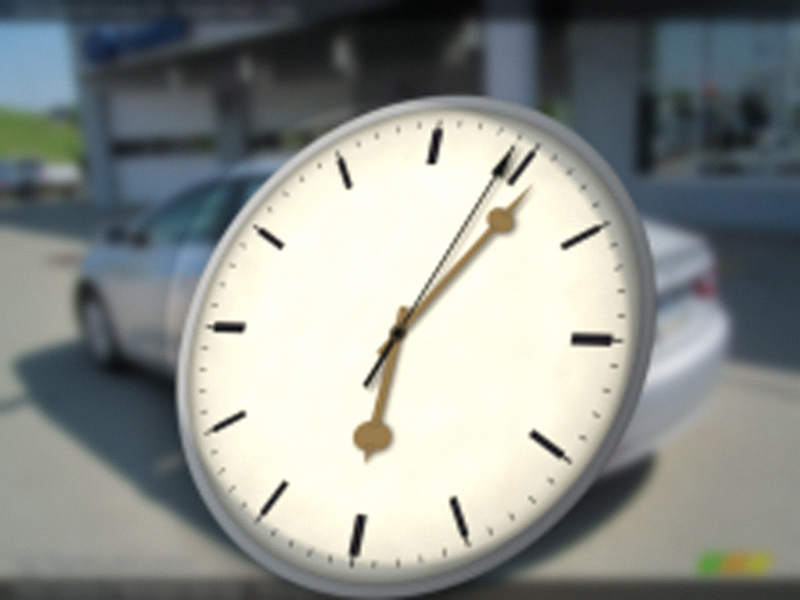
6:06:04
